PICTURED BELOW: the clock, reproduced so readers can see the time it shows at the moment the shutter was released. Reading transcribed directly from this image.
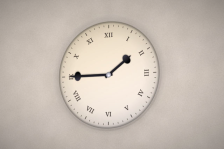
1:45
